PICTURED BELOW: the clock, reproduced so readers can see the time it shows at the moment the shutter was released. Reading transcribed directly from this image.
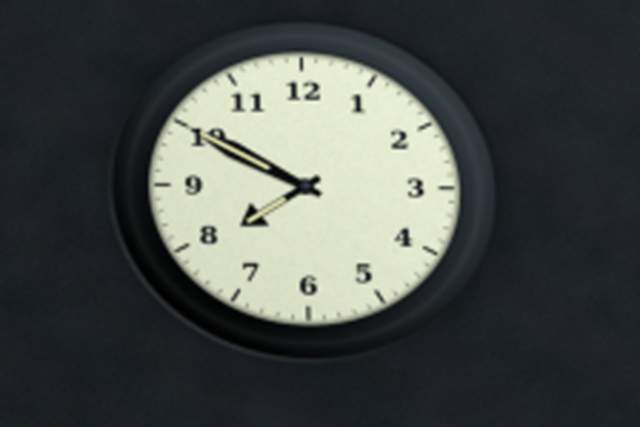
7:50
